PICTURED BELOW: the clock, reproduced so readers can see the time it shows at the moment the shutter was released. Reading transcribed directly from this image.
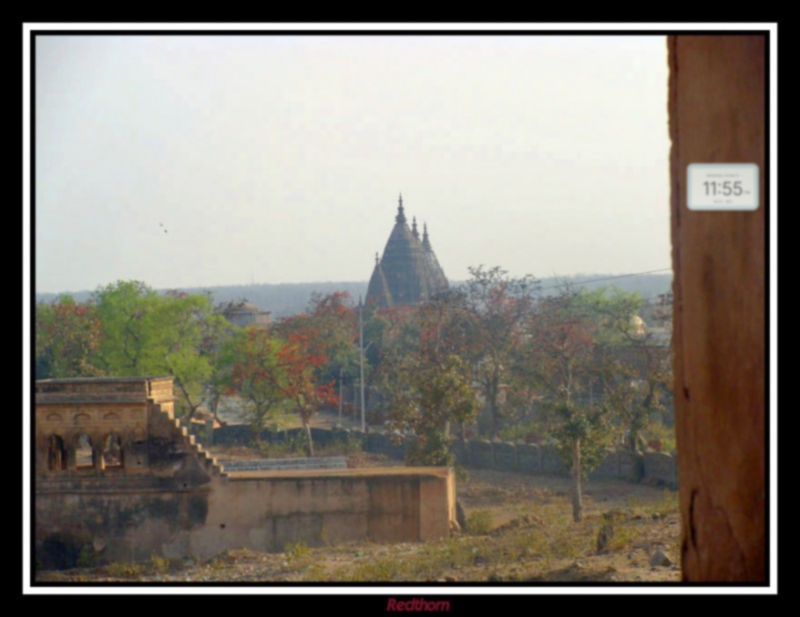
11:55
